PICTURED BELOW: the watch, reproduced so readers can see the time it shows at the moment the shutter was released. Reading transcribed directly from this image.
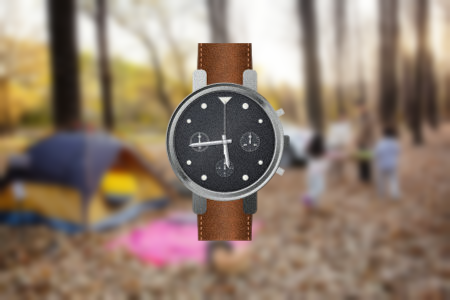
5:44
